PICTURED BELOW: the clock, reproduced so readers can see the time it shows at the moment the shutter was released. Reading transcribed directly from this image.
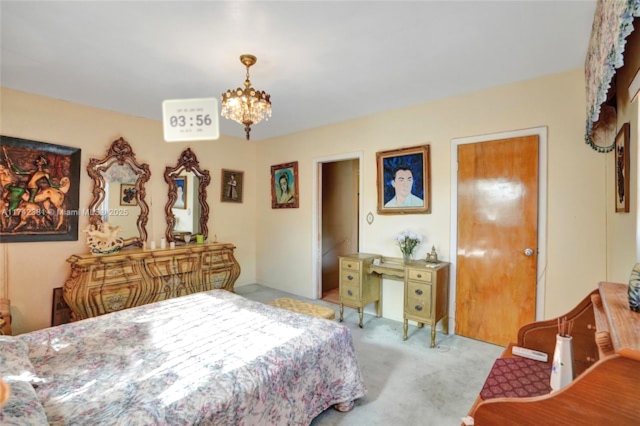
3:56
